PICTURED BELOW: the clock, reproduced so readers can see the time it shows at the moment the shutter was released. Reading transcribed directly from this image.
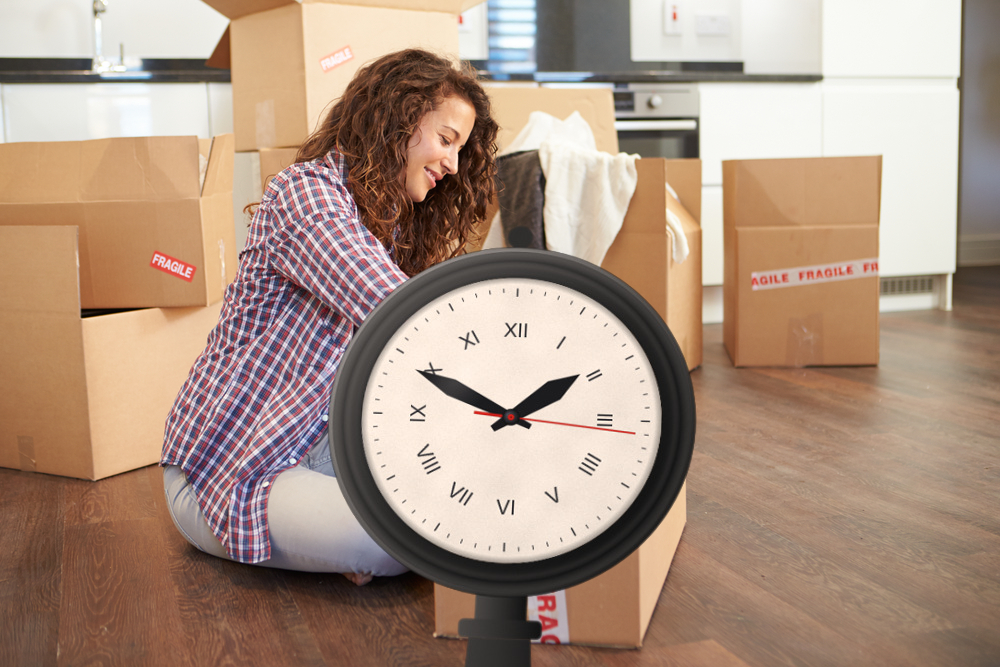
1:49:16
